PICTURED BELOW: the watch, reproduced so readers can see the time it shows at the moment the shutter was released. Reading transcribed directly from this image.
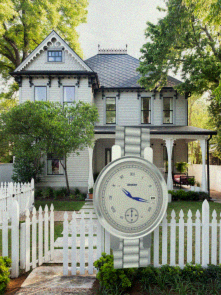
10:17
